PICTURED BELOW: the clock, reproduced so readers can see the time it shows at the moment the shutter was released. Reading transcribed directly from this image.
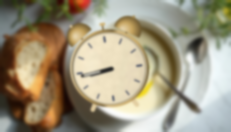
8:44
